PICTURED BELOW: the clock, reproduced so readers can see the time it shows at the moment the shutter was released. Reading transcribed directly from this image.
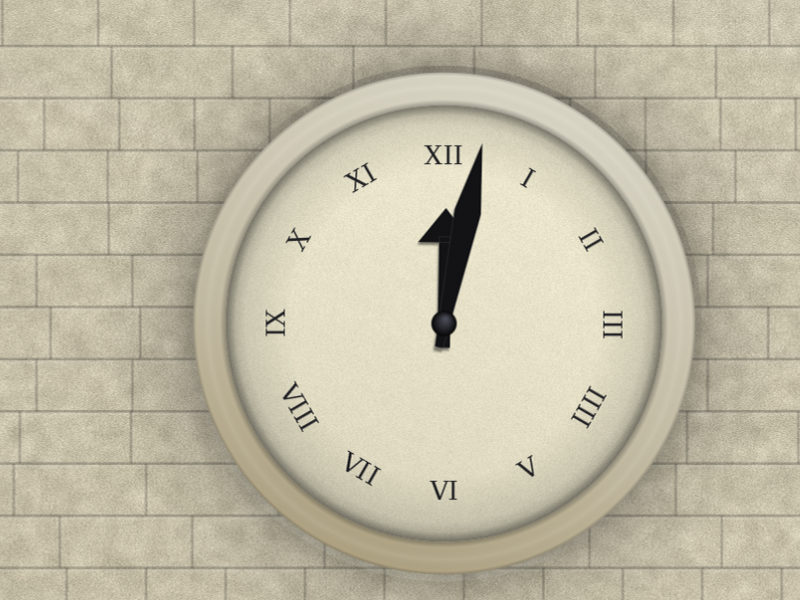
12:02
